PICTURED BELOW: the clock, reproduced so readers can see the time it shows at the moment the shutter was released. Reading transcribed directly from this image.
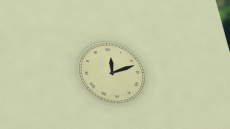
12:12
